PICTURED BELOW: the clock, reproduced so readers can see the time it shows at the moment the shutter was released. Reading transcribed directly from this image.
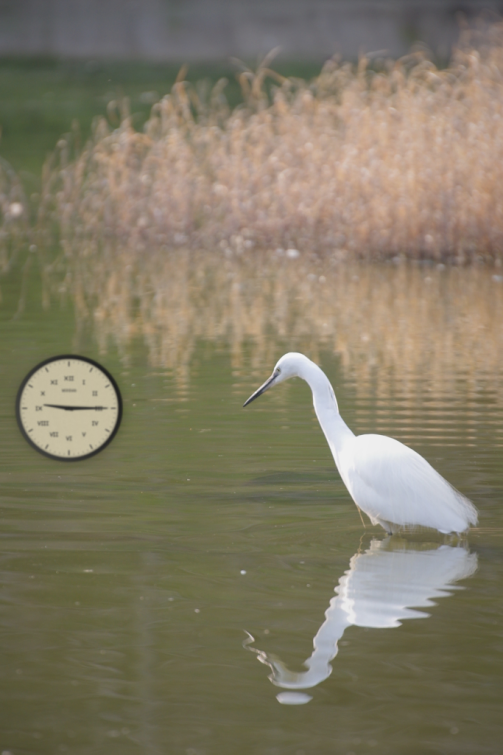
9:15
